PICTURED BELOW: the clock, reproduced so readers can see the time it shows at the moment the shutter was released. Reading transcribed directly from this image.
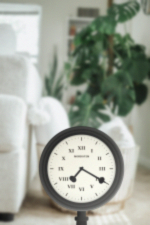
7:20
